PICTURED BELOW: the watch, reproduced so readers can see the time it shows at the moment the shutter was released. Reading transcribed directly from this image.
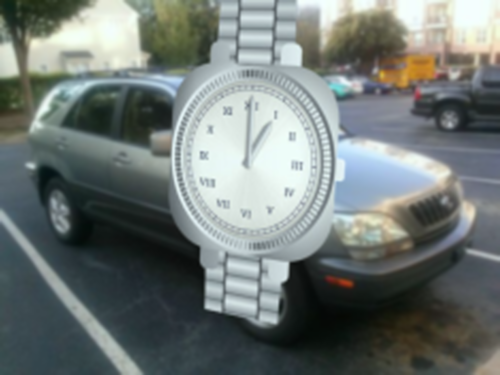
1:00
